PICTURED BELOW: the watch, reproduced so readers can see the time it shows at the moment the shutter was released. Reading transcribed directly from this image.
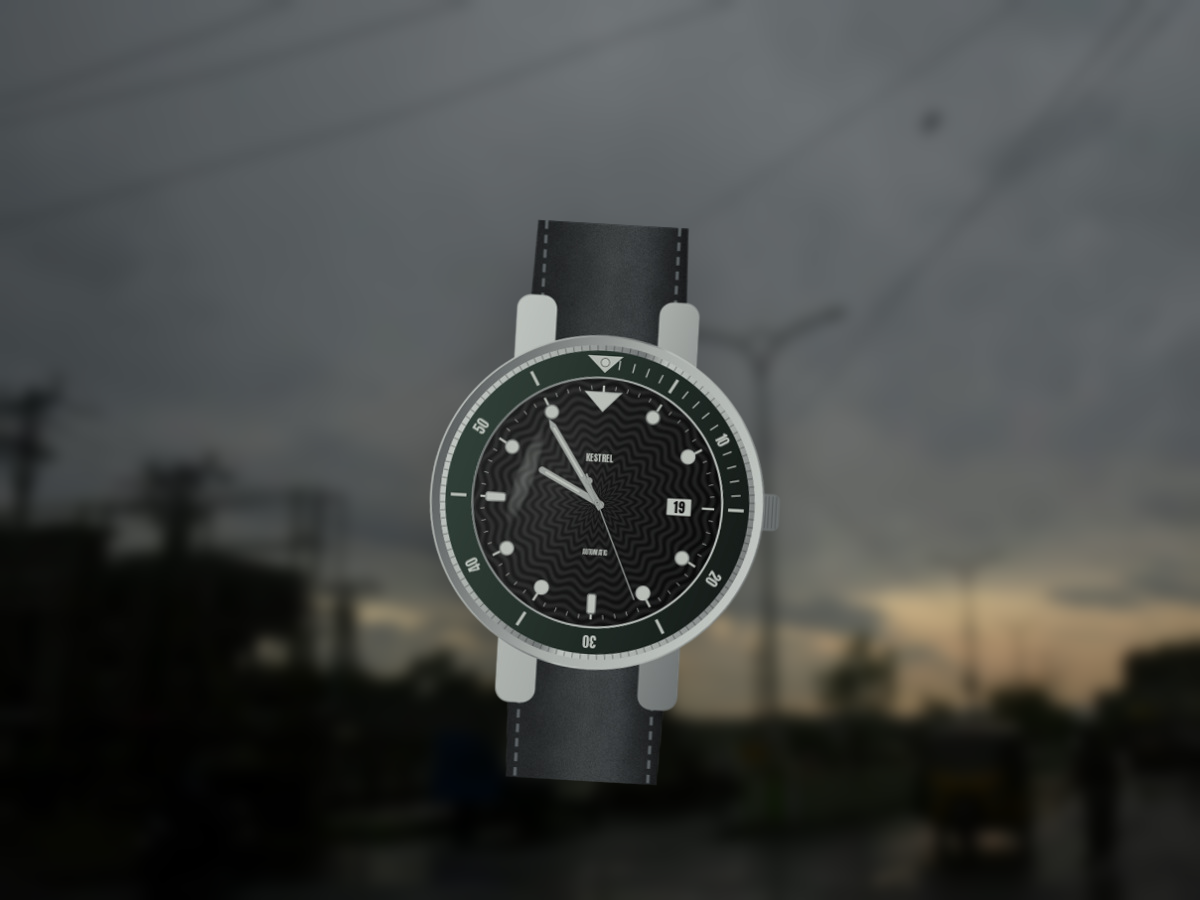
9:54:26
